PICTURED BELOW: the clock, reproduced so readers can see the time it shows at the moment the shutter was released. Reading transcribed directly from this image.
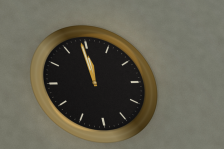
11:59
